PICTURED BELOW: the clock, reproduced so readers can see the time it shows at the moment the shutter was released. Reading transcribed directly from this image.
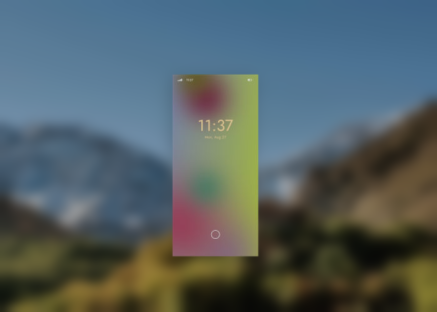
11:37
